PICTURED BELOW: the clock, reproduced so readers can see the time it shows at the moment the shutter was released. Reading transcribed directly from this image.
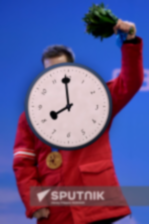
7:59
